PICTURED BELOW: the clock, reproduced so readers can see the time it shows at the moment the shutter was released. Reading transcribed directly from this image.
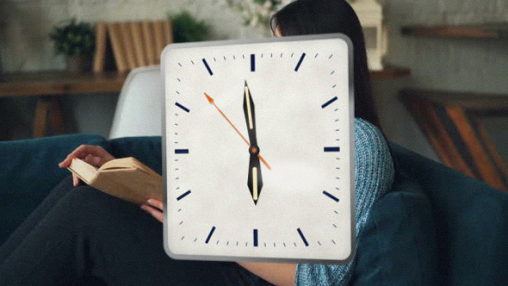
5:58:53
